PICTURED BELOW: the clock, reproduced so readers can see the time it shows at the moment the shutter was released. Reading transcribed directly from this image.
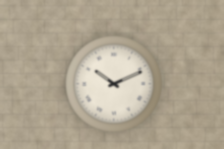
10:11
